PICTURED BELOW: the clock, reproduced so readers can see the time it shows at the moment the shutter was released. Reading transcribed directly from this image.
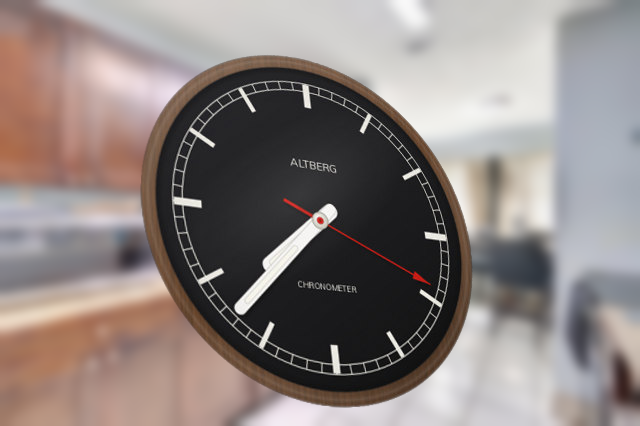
7:37:19
